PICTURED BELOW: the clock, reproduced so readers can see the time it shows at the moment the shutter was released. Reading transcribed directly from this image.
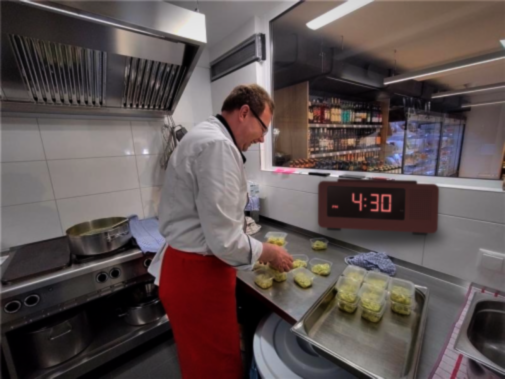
4:30
